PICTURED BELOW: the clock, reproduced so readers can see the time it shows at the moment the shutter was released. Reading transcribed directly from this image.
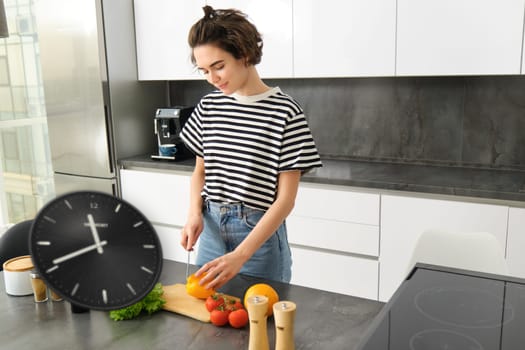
11:41
